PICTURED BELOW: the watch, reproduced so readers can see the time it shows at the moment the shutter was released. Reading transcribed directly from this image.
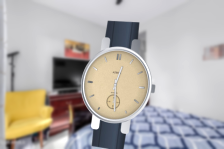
12:29
